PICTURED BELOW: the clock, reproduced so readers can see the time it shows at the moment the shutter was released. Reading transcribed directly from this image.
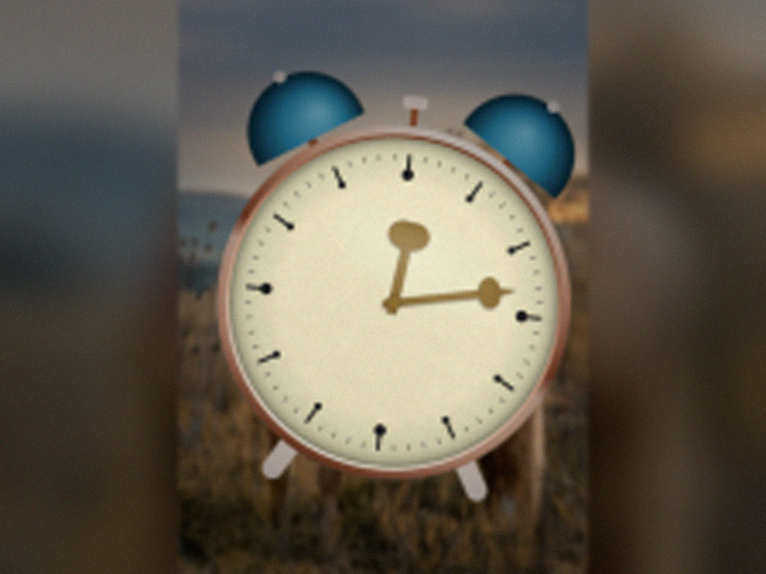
12:13
